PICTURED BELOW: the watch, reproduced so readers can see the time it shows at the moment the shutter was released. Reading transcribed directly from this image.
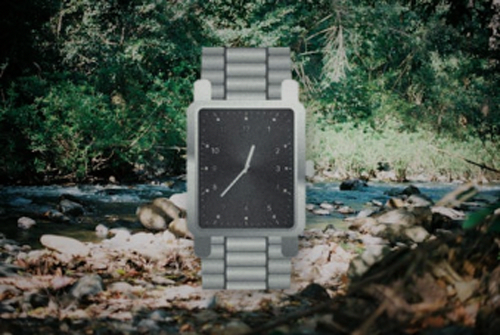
12:37
